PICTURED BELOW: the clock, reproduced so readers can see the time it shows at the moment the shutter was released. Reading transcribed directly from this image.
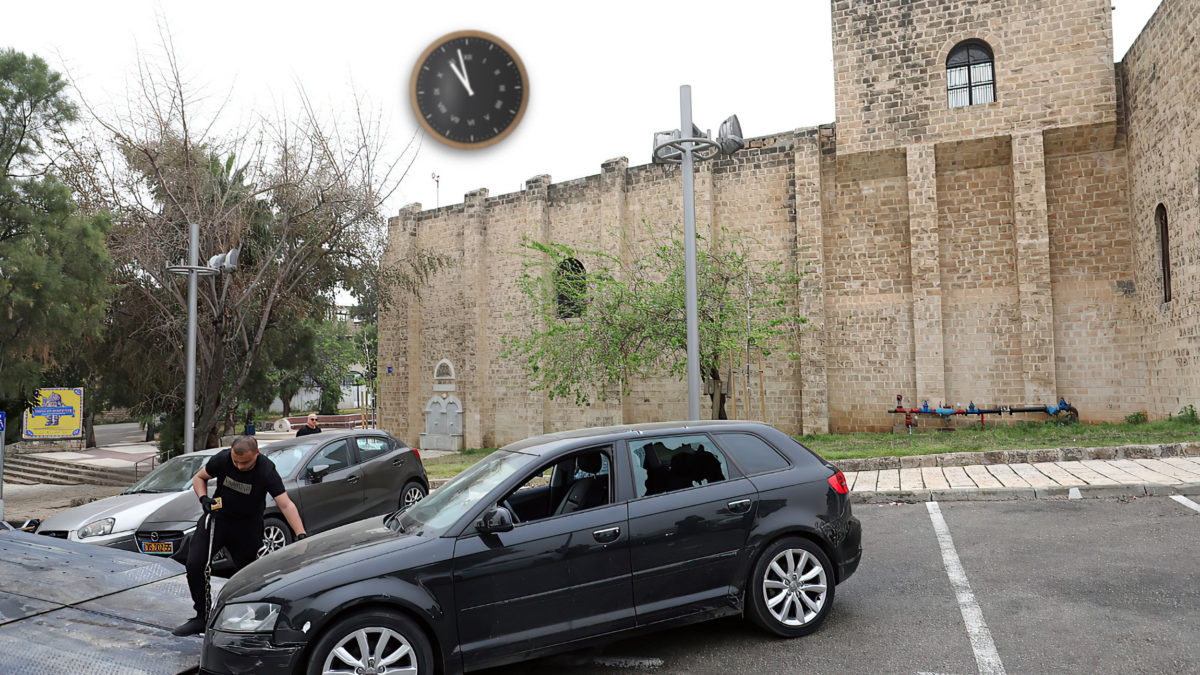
10:58
